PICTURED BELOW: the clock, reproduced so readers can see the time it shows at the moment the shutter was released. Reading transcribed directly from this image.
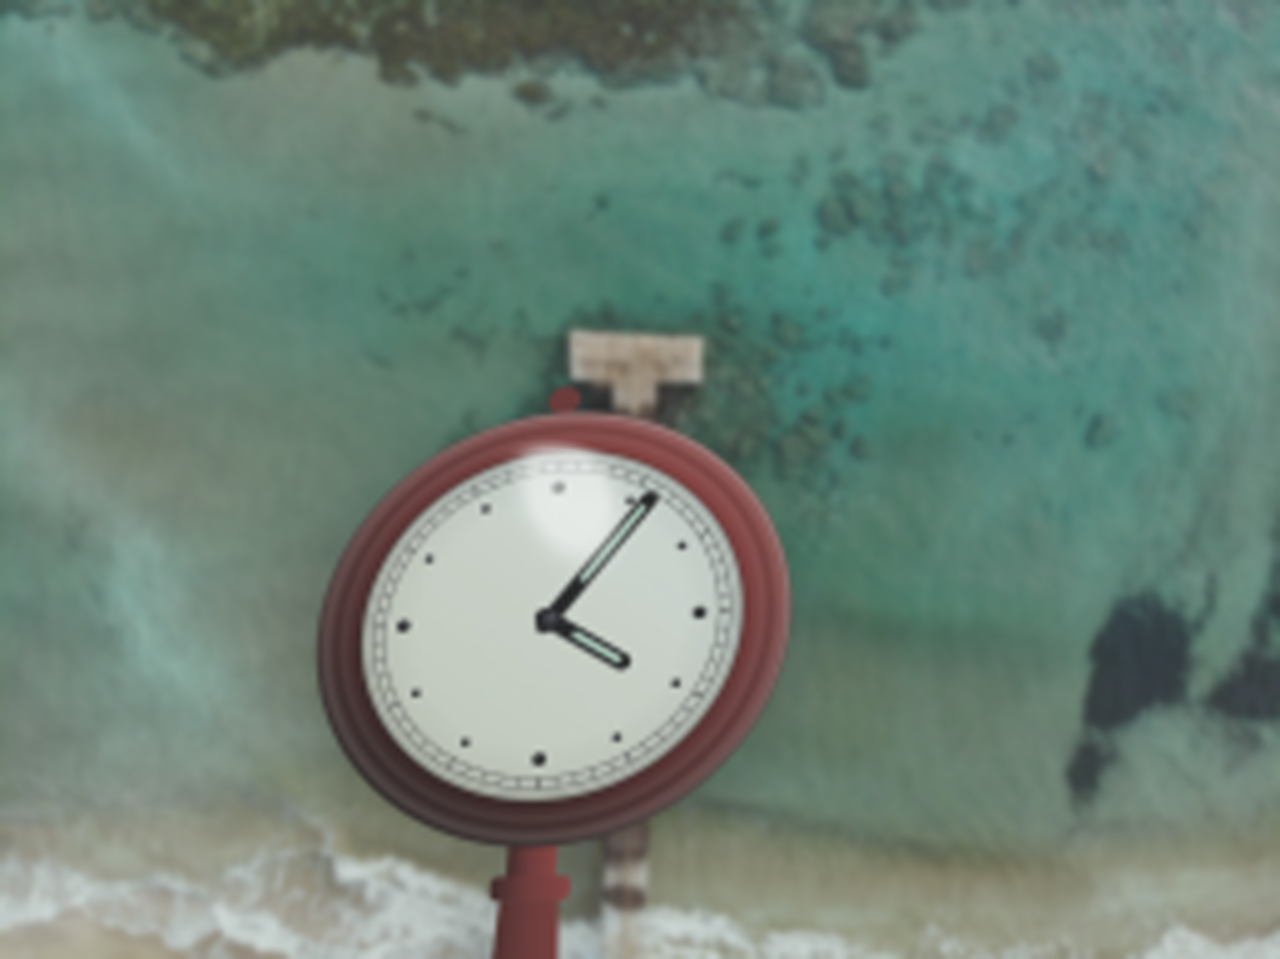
4:06
